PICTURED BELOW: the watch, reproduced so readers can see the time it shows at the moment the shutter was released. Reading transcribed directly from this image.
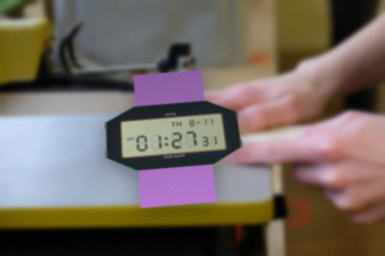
1:27:31
